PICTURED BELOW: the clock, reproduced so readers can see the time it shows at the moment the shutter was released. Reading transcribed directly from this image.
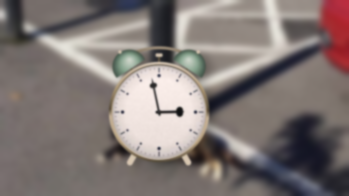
2:58
